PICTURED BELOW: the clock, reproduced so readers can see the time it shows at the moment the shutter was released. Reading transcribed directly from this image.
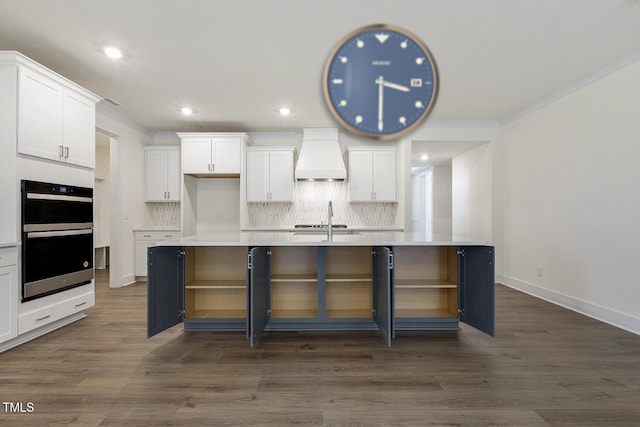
3:30
